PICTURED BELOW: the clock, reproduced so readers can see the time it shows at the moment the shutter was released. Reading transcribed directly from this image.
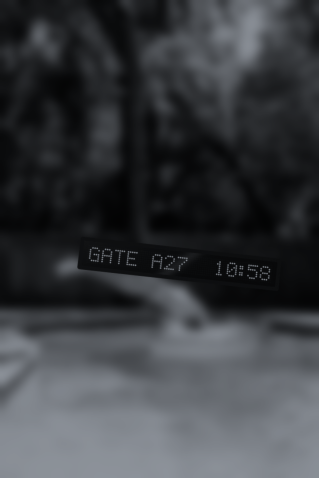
10:58
